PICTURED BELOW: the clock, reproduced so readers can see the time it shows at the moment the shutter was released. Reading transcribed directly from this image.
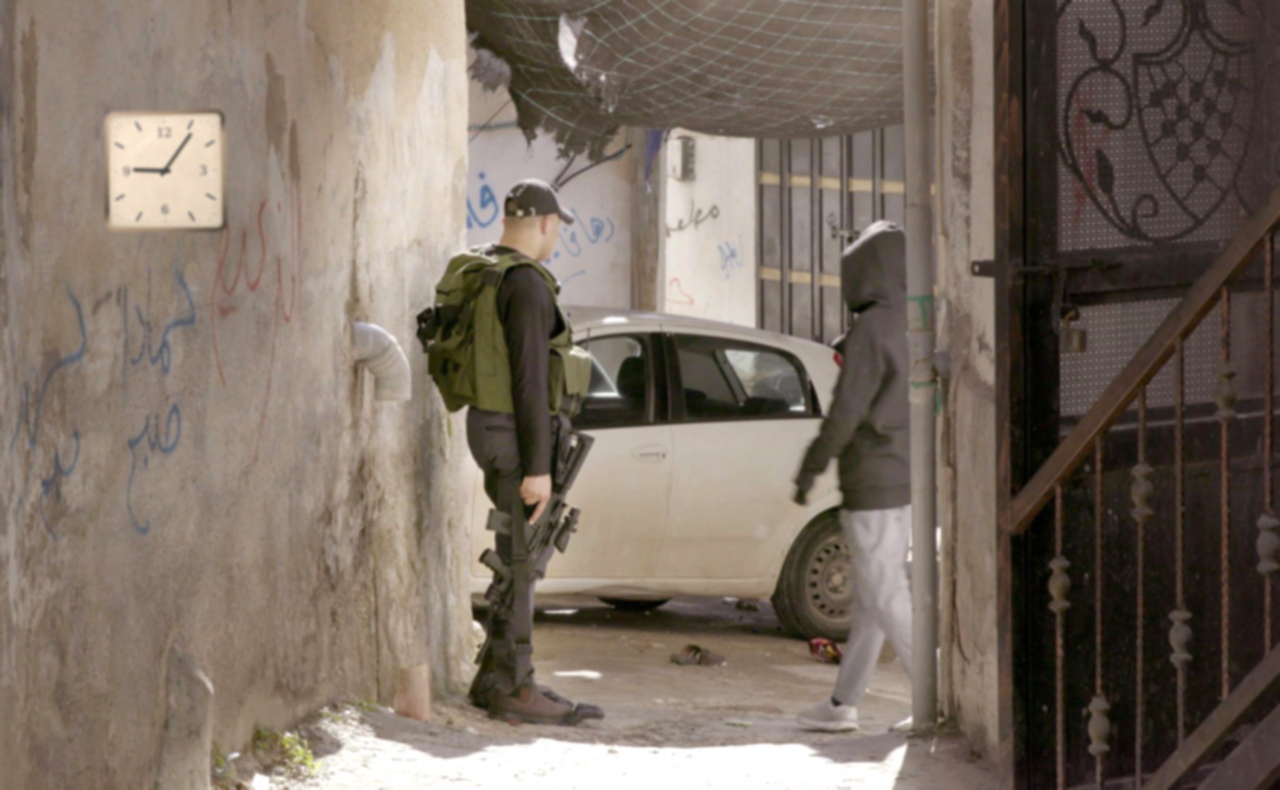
9:06
